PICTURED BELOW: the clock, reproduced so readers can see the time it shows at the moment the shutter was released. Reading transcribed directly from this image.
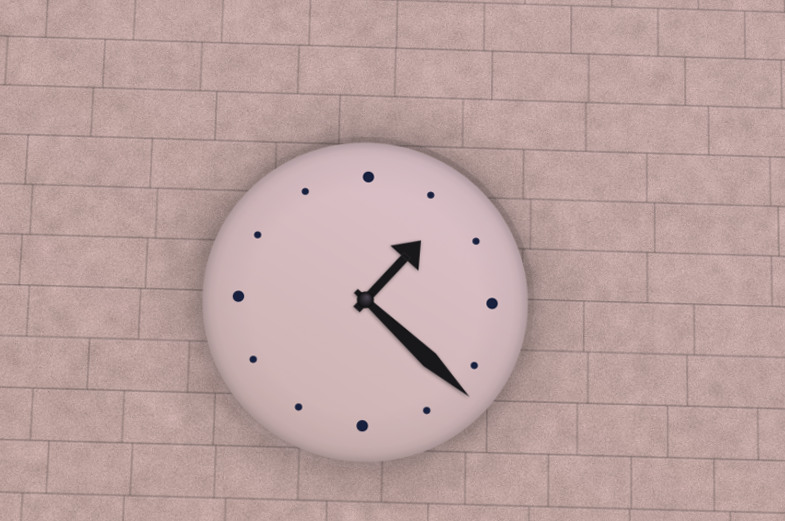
1:22
